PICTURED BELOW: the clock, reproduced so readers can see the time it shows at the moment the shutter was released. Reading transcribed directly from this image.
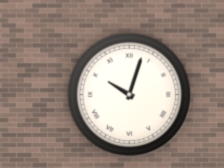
10:03
